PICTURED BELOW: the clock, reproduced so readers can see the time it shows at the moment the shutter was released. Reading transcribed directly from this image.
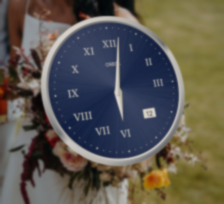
6:02
